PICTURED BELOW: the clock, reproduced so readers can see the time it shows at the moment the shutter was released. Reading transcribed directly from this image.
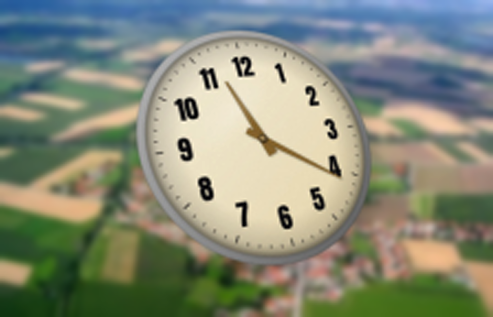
11:21
